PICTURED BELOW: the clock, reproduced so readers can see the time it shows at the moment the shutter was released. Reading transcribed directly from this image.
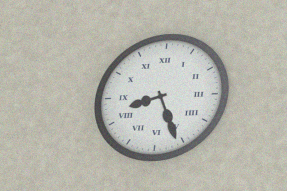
8:26
